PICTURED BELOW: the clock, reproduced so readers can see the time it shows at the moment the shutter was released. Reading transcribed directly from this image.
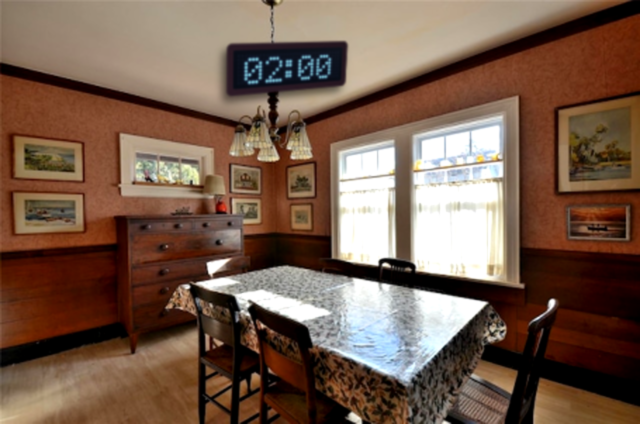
2:00
